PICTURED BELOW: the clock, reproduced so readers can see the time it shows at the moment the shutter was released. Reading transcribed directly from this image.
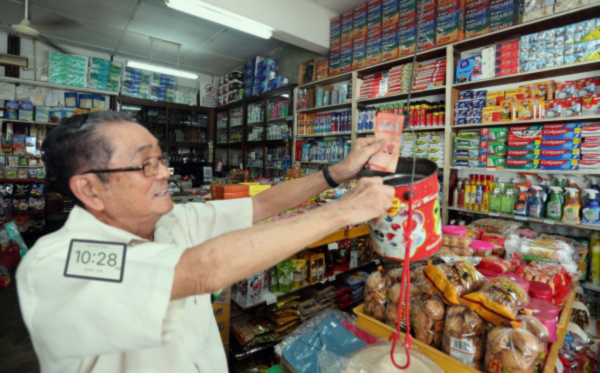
10:28
